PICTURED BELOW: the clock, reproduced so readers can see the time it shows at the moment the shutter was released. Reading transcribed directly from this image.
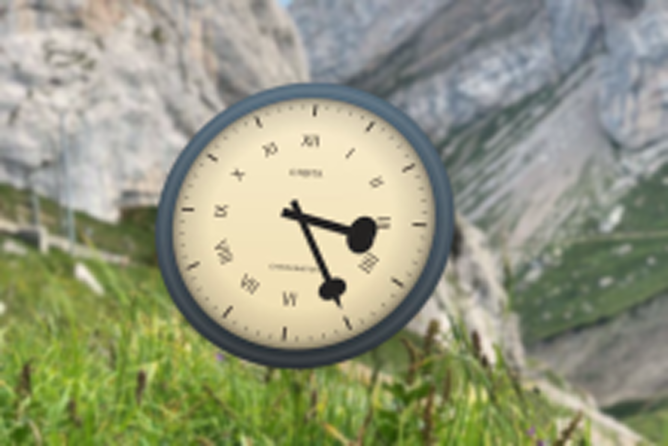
3:25
